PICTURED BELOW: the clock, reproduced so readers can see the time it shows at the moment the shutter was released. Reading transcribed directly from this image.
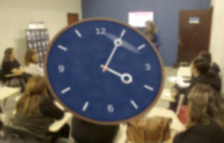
4:05
